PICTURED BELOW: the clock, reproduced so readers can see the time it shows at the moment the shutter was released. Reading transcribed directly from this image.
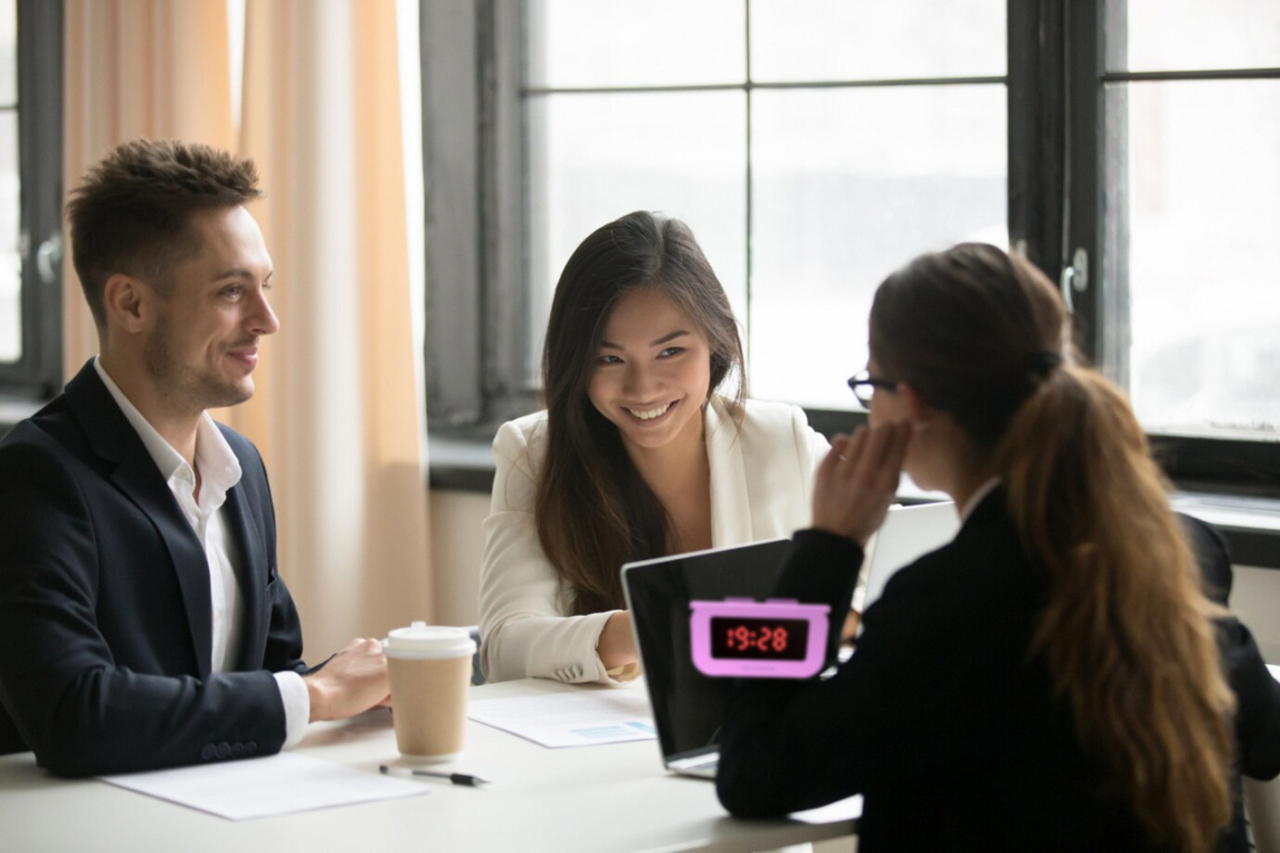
19:28
